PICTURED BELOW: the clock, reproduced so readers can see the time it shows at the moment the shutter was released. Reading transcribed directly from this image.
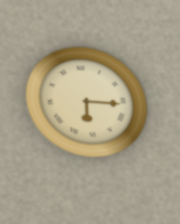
6:16
